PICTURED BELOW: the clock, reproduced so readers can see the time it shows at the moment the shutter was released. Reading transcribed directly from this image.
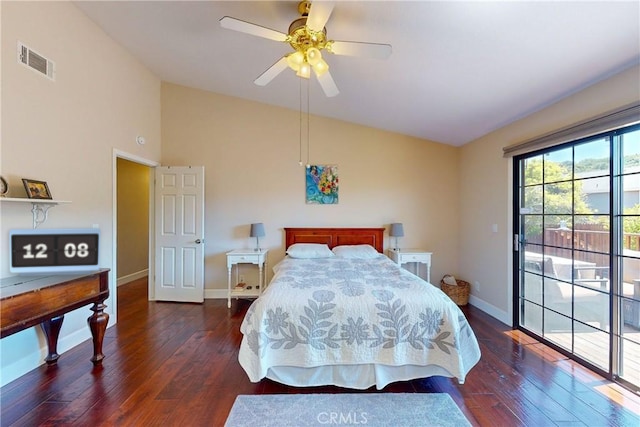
12:08
